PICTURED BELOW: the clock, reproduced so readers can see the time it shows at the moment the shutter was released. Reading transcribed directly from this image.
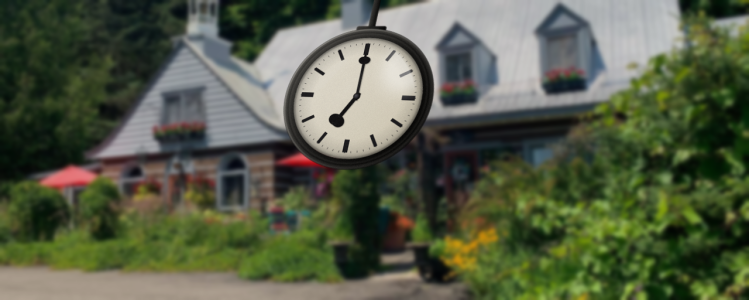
7:00
